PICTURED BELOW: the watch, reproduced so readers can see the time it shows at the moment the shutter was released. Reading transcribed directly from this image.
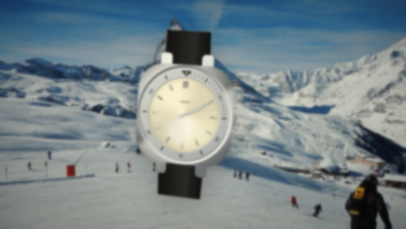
2:10
